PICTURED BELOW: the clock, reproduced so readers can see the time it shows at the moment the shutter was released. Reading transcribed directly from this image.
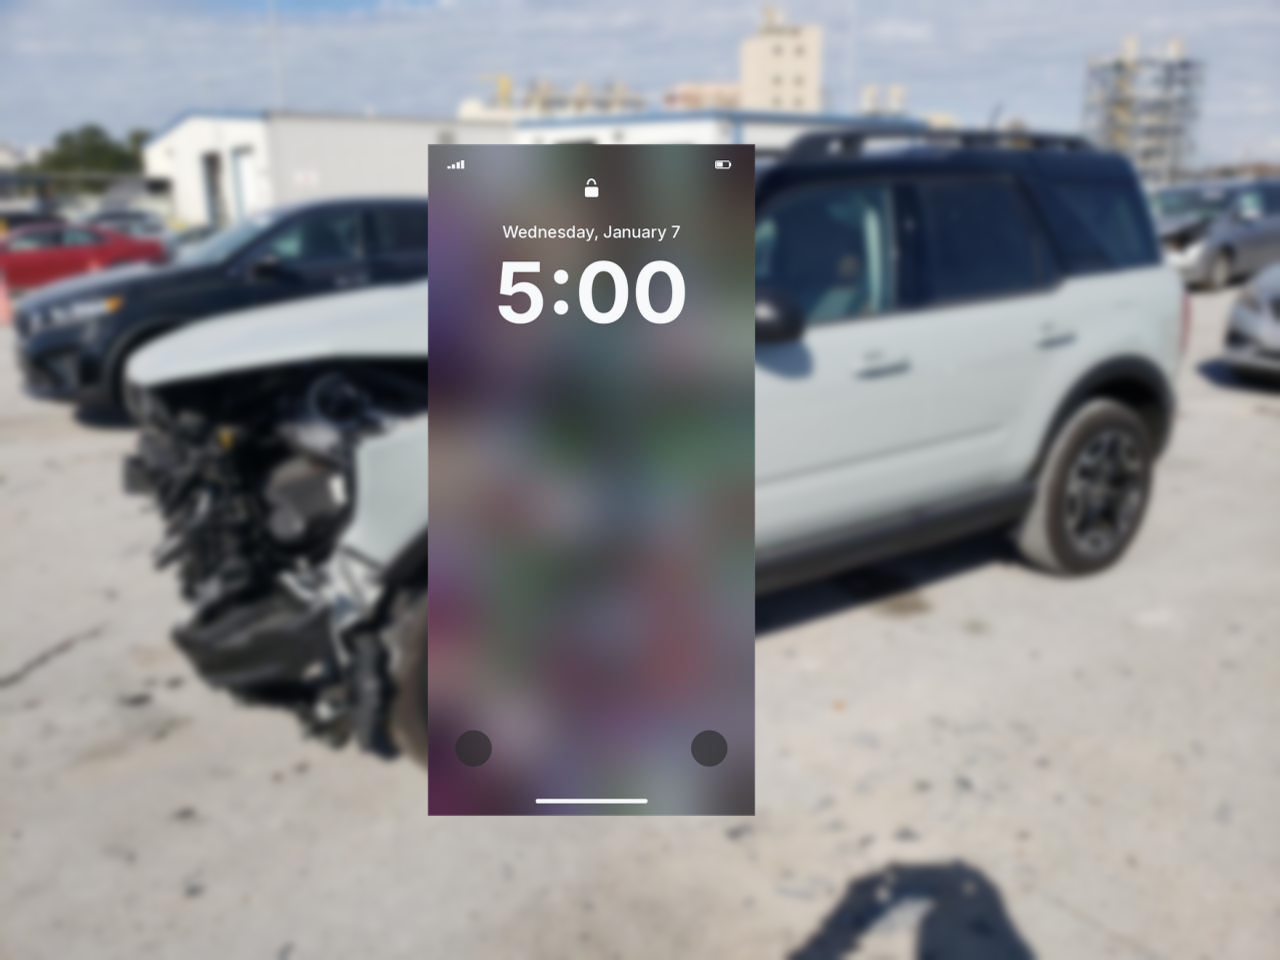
5:00
